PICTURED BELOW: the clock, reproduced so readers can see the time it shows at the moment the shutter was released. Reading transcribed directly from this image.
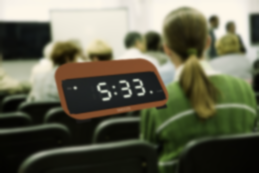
5:33
